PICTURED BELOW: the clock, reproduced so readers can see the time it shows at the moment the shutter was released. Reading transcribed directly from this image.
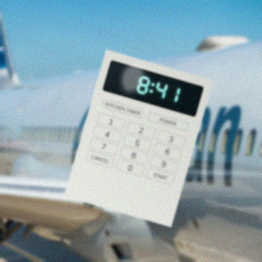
8:41
